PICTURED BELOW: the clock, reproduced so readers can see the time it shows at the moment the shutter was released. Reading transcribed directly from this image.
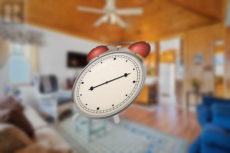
8:11
